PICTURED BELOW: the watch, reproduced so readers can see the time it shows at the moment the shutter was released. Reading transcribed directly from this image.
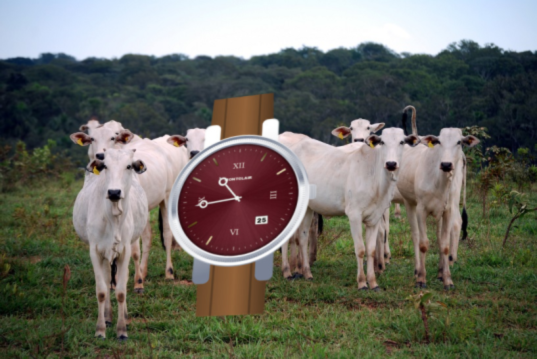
10:44
